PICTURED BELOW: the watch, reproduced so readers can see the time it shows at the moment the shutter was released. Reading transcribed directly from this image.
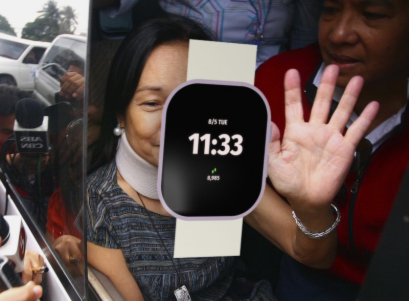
11:33
